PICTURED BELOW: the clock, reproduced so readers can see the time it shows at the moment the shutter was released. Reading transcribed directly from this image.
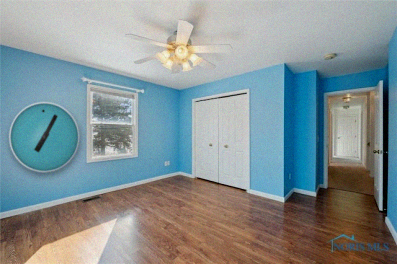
7:05
